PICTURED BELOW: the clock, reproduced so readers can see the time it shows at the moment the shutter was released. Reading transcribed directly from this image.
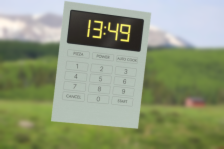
13:49
